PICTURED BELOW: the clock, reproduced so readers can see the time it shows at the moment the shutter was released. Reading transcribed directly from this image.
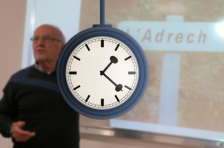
1:22
